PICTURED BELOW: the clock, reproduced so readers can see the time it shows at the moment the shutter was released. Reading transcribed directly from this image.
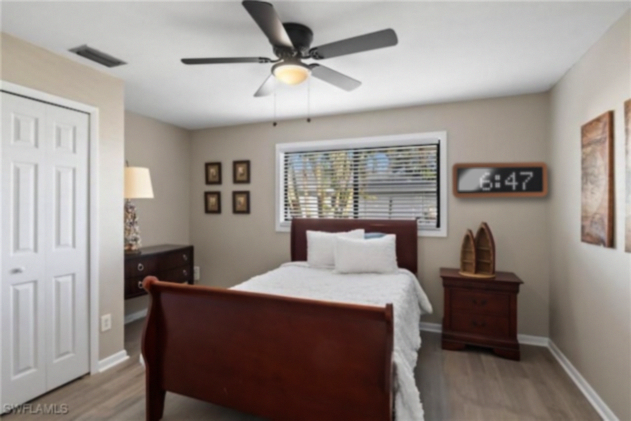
6:47
